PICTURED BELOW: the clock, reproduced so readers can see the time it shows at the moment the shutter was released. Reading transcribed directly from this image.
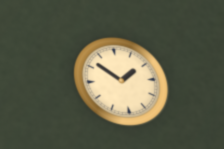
1:52
